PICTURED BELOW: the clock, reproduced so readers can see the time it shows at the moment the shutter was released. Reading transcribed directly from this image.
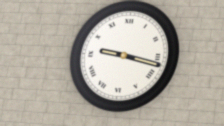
9:17
